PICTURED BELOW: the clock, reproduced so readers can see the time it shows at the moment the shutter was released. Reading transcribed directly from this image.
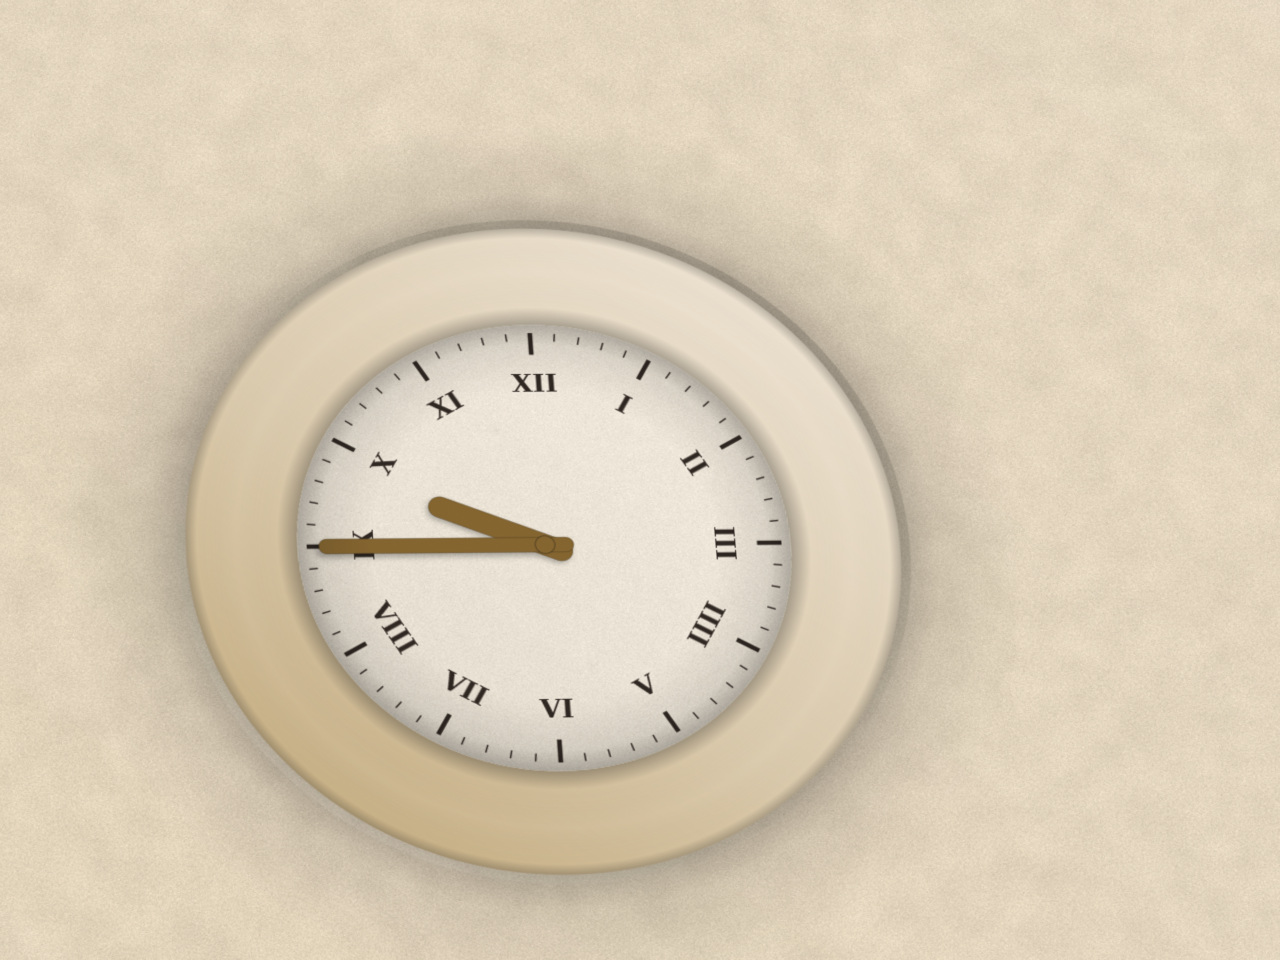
9:45
